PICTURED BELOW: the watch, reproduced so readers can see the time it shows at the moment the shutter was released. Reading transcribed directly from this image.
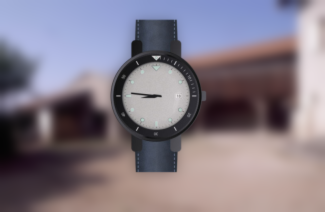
8:46
